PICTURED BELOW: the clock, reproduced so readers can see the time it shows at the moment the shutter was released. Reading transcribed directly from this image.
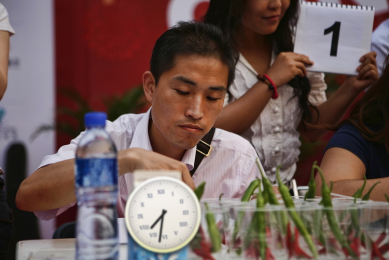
7:32
